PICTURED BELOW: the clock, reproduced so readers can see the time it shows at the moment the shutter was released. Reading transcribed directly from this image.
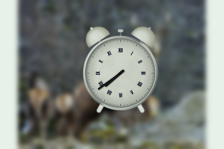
7:39
